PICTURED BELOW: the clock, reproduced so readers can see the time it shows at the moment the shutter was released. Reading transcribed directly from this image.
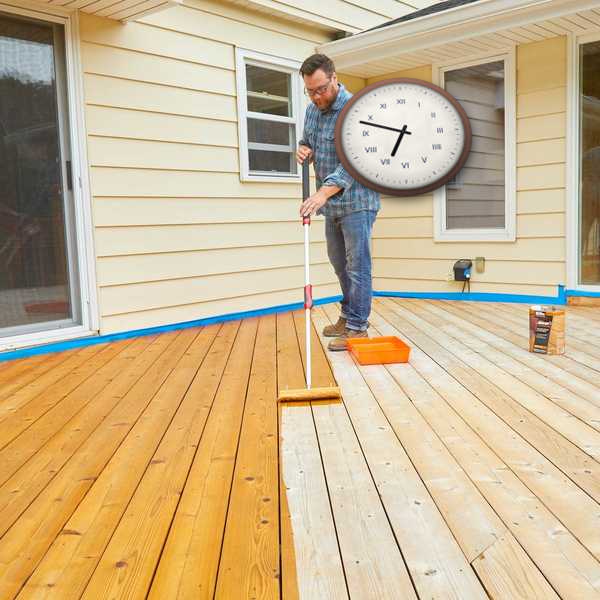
6:48
